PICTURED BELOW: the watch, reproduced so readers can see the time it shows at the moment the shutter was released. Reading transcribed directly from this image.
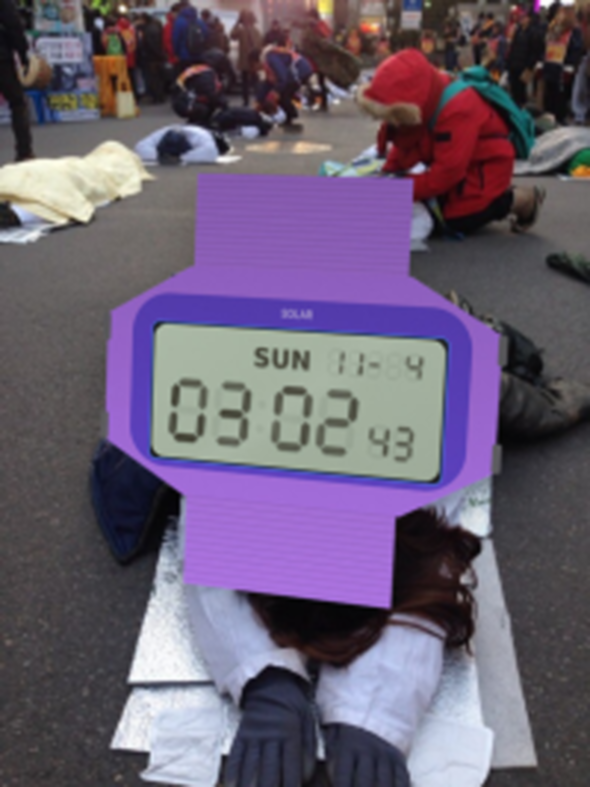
3:02:43
